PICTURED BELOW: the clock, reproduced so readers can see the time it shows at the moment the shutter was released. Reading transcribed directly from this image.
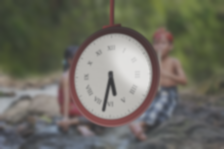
5:32
